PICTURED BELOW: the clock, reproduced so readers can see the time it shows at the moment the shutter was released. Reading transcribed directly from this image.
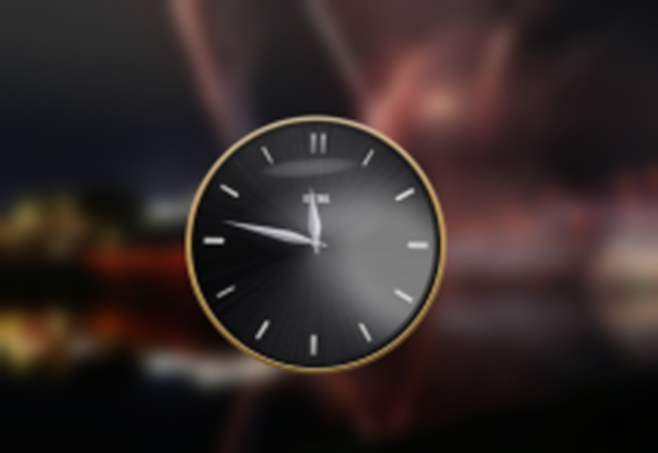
11:47
